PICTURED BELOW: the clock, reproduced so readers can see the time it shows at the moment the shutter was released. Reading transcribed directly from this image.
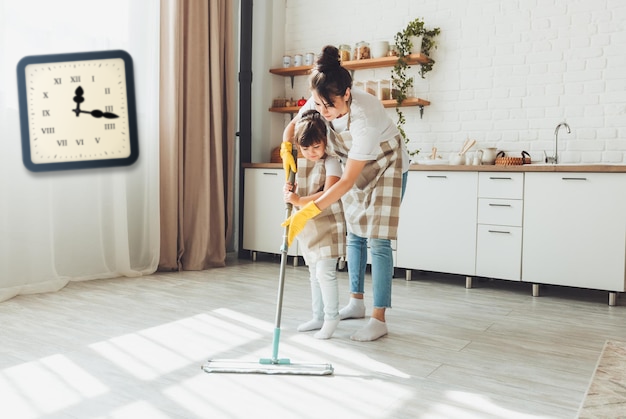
12:17
